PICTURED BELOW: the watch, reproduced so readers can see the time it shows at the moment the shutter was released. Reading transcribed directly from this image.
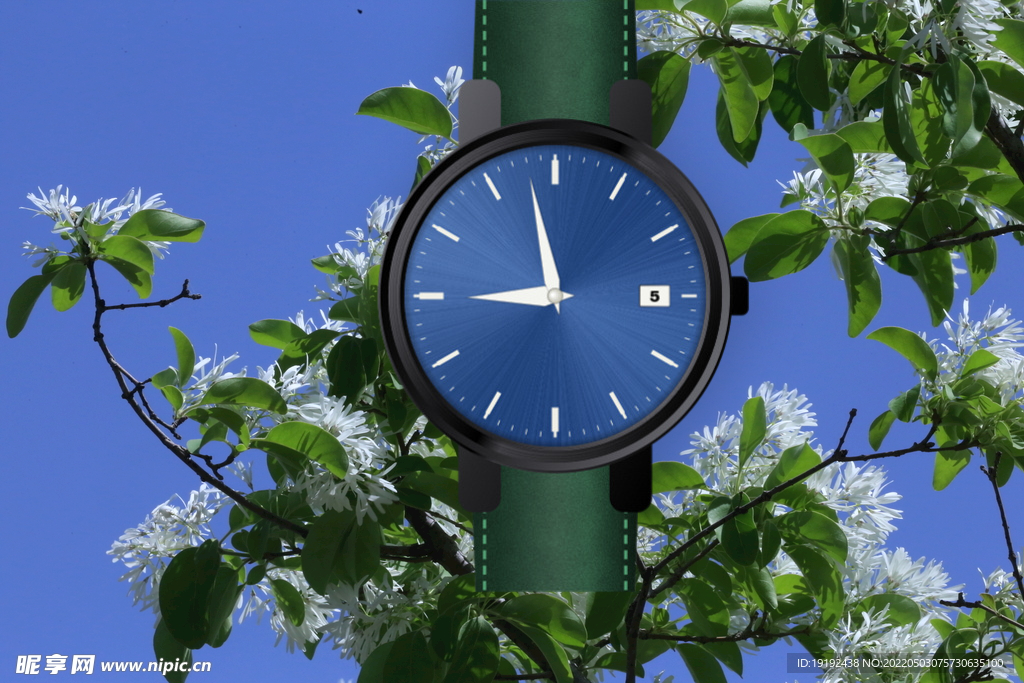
8:58
